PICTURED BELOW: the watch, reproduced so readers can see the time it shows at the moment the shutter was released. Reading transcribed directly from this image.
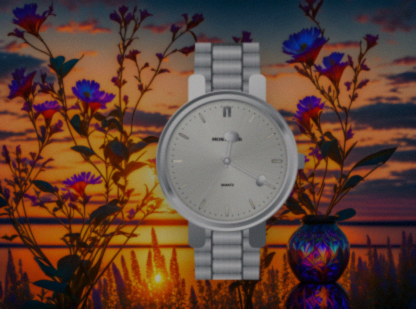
12:20
